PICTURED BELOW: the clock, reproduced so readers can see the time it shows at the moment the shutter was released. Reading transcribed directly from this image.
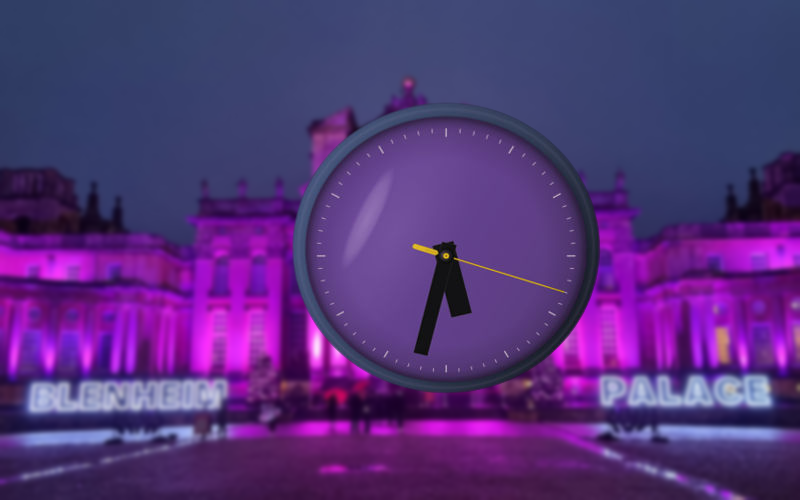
5:32:18
